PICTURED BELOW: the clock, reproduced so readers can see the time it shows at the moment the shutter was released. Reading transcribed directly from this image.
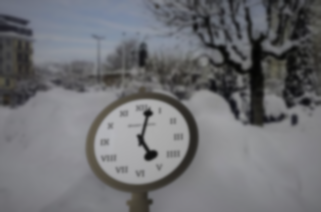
5:02
